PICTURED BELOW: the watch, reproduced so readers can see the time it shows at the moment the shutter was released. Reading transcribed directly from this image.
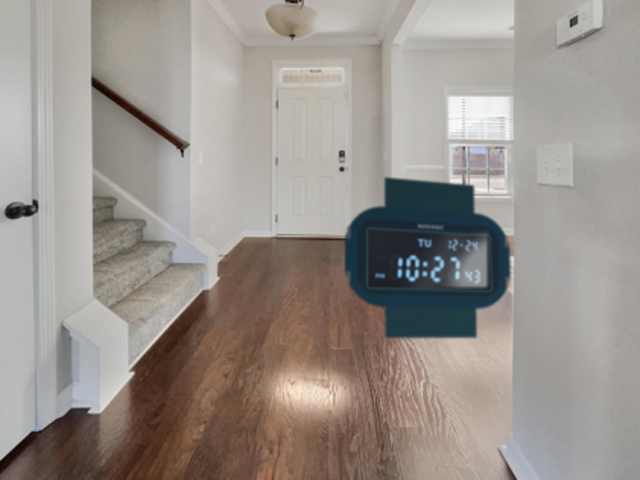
10:27
